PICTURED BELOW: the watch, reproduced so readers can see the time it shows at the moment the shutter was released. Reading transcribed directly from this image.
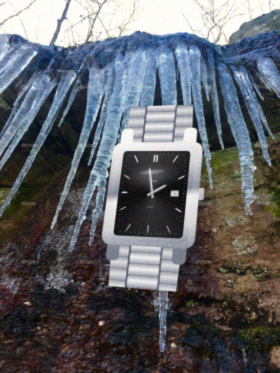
1:58
